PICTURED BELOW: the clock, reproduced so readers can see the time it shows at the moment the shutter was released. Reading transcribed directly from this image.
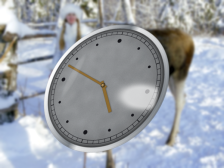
4:48
